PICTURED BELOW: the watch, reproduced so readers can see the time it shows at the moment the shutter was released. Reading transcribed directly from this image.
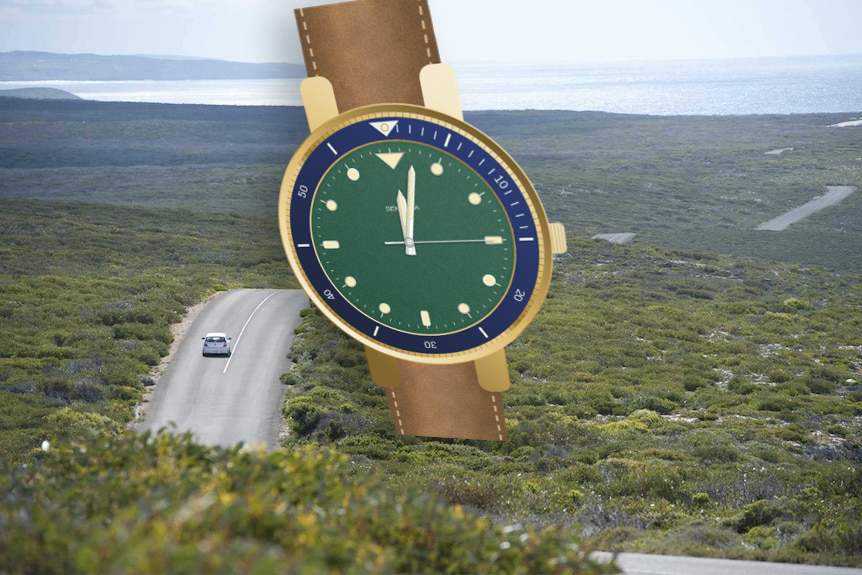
12:02:15
